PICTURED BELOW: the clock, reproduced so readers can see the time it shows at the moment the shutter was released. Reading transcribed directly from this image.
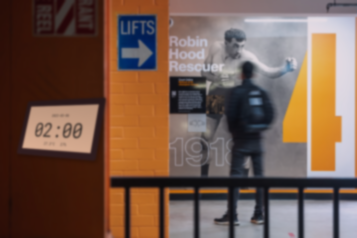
2:00
